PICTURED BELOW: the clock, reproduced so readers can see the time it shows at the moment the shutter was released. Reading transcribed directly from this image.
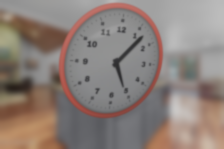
5:07
